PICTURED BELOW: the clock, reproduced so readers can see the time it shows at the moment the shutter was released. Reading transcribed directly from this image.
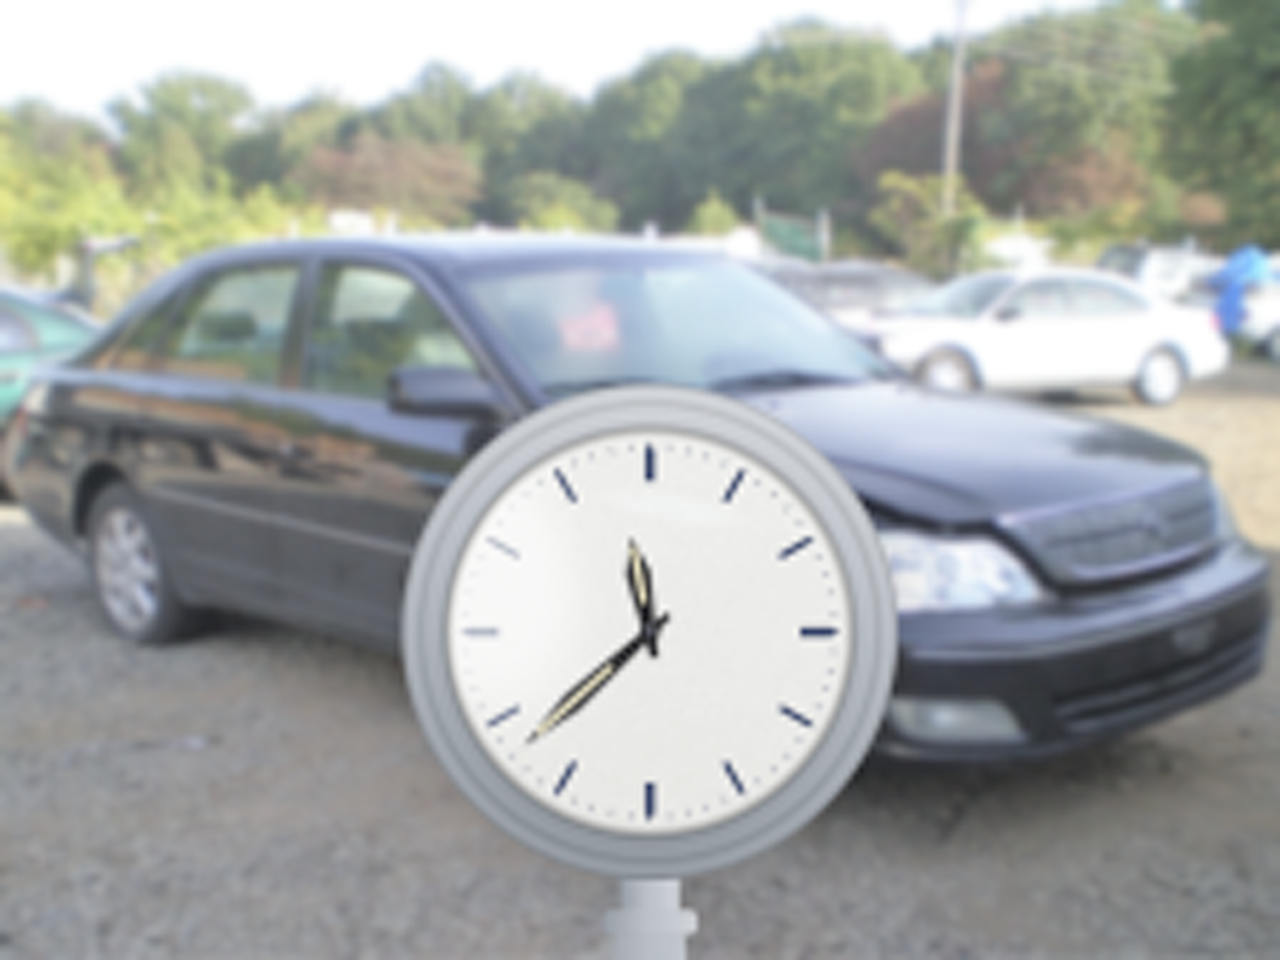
11:38
